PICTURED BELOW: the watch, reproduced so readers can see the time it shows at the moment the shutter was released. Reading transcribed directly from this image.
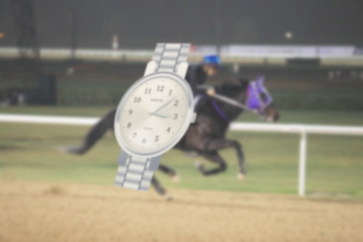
3:08
